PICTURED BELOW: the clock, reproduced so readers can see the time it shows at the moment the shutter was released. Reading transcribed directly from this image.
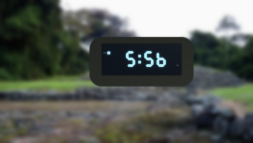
5:56
